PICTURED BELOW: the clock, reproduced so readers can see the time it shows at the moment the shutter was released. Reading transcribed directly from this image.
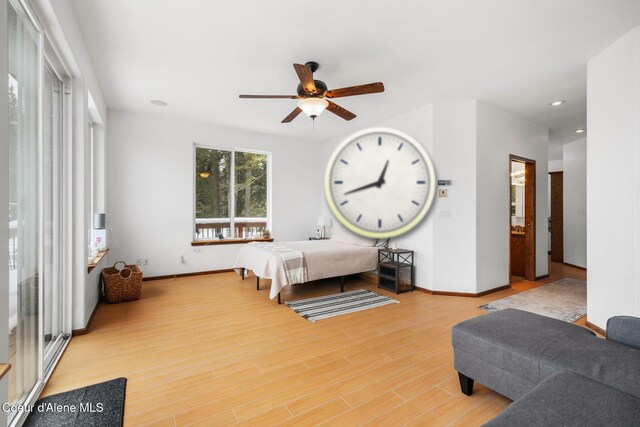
12:42
